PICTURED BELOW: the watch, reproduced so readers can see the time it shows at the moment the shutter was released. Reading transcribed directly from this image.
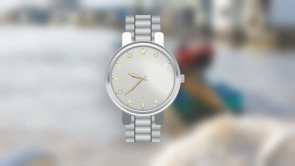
9:38
